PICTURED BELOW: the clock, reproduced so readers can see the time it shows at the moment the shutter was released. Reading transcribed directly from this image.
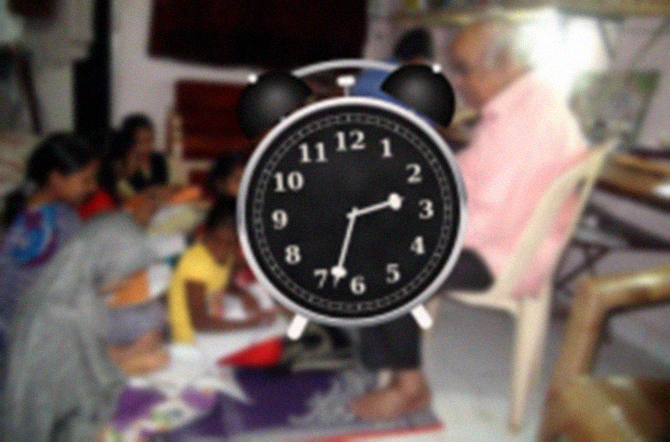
2:33
